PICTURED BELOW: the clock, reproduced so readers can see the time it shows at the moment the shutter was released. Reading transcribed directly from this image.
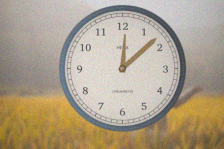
12:08
